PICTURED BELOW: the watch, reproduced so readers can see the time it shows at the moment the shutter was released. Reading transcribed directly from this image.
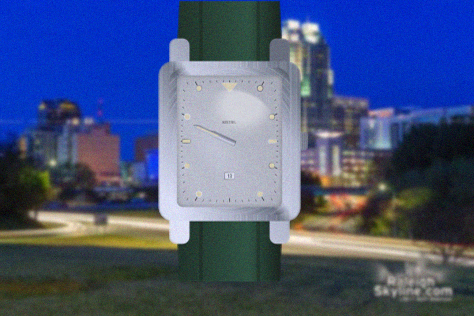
9:49
